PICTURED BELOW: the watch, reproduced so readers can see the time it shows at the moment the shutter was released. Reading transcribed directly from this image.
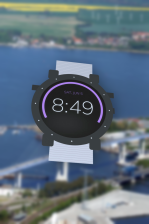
8:49
